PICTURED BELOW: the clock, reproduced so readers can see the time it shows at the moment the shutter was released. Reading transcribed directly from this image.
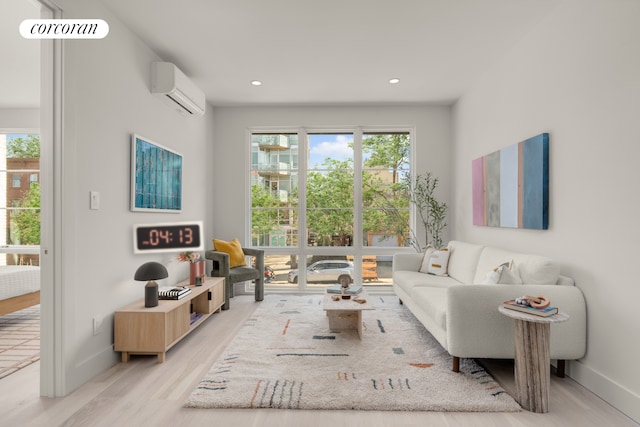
4:13
